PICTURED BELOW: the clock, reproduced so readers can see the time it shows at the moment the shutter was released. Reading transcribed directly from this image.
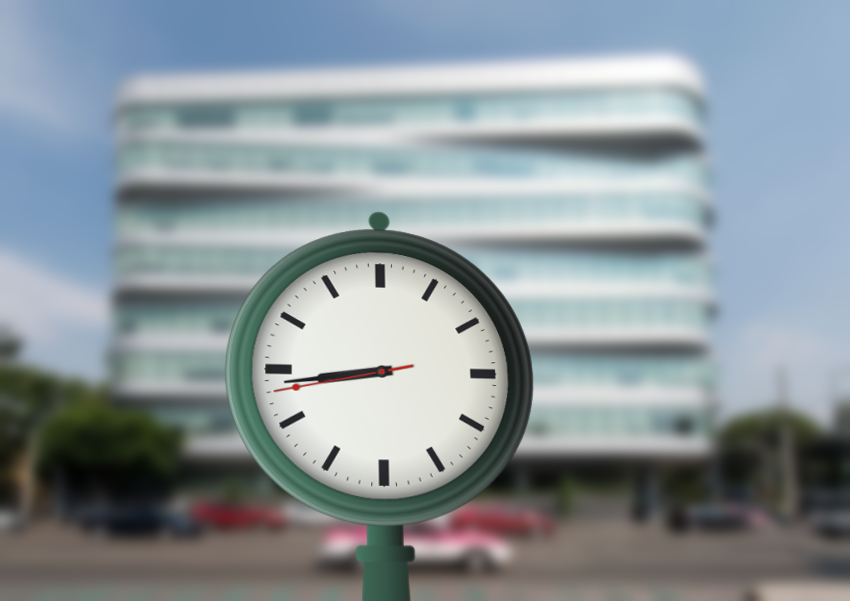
8:43:43
